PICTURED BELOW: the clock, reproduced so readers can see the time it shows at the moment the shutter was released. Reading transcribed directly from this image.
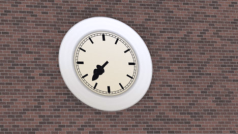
7:37
